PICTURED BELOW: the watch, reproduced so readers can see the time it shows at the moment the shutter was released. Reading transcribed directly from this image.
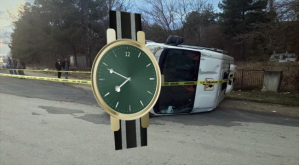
7:49
